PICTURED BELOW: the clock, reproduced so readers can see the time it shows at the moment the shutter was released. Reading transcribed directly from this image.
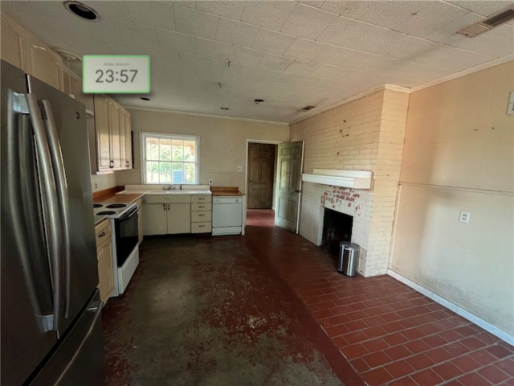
23:57
